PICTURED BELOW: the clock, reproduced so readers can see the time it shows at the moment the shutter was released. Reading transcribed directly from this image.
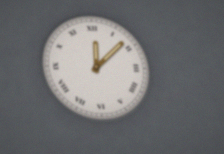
12:08
